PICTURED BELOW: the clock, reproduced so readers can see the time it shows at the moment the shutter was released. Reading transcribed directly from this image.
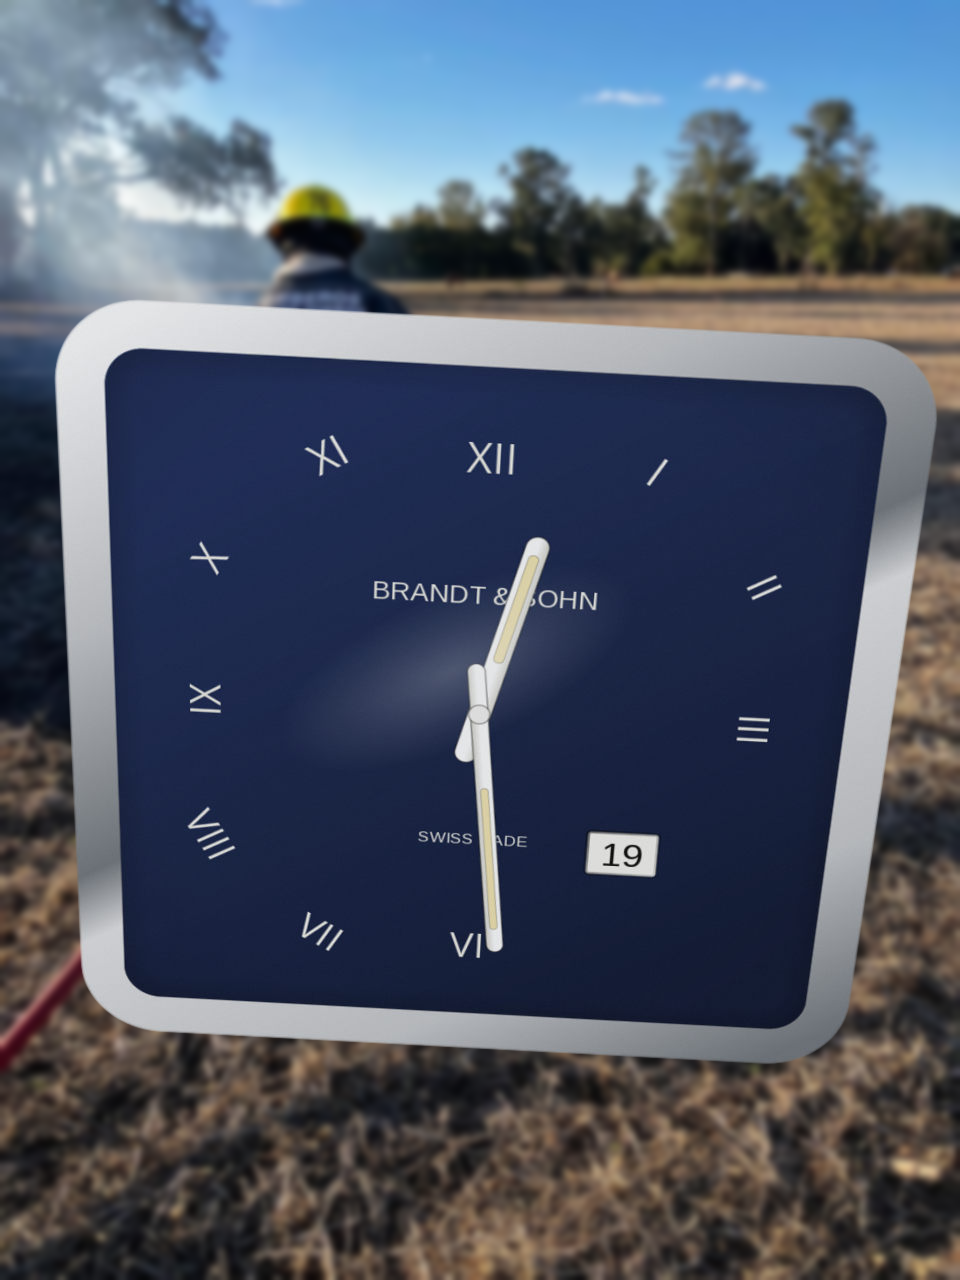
12:29
